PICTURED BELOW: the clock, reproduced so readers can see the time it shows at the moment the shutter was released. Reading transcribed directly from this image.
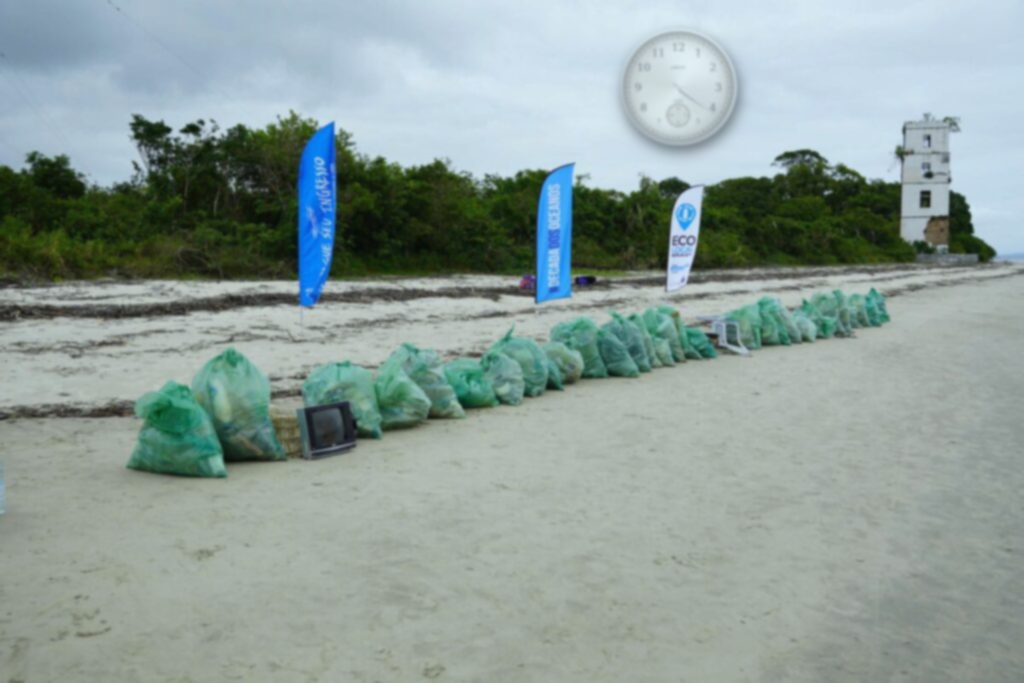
4:21
